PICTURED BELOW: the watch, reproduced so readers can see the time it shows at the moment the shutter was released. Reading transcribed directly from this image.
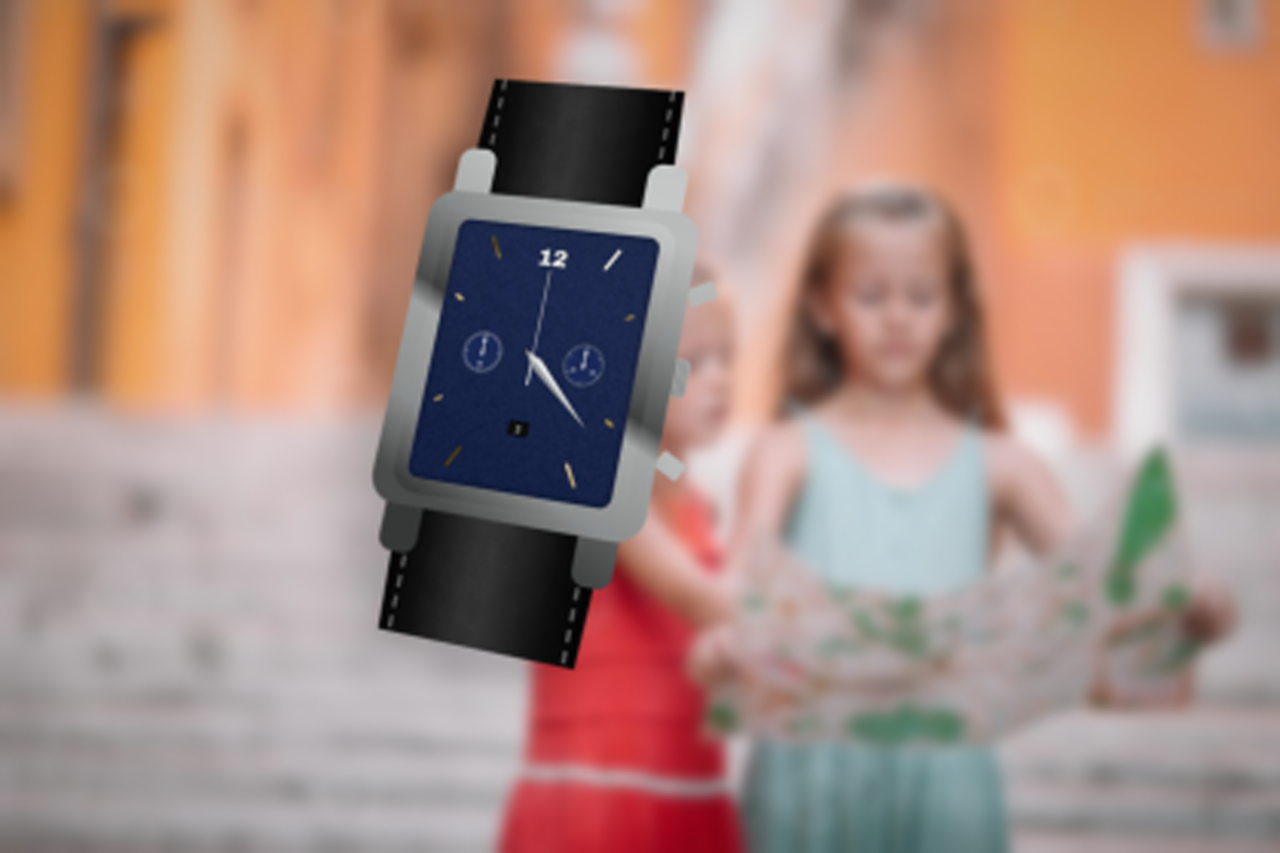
4:22
